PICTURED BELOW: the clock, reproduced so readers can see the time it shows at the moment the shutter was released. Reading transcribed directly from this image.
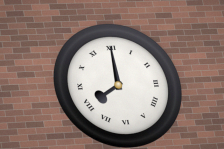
8:00
